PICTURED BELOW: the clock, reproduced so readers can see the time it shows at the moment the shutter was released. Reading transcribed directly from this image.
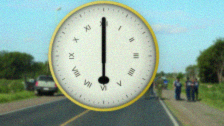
6:00
